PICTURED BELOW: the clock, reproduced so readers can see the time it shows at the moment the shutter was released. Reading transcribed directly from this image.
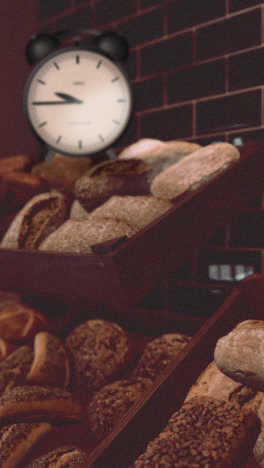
9:45
